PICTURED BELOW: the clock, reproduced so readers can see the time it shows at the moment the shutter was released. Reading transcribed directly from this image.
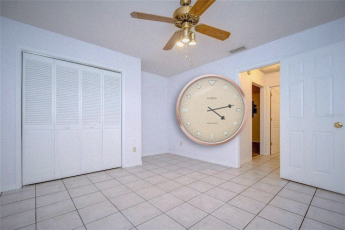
4:13
